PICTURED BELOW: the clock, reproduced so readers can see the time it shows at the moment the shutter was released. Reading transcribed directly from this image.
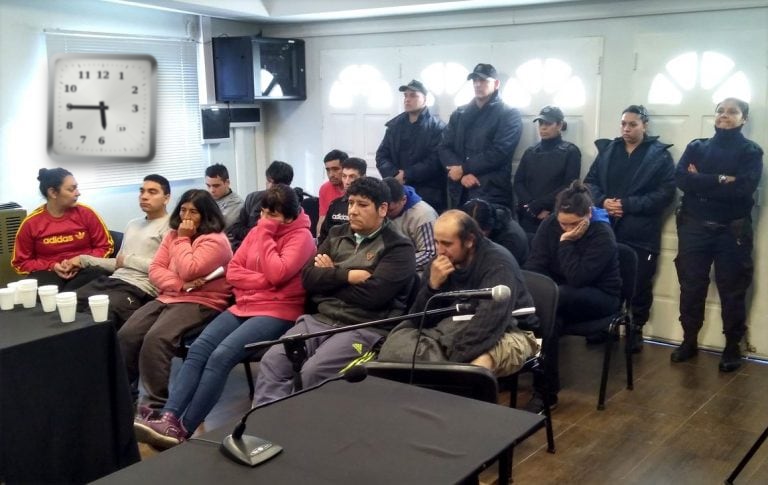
5:45
